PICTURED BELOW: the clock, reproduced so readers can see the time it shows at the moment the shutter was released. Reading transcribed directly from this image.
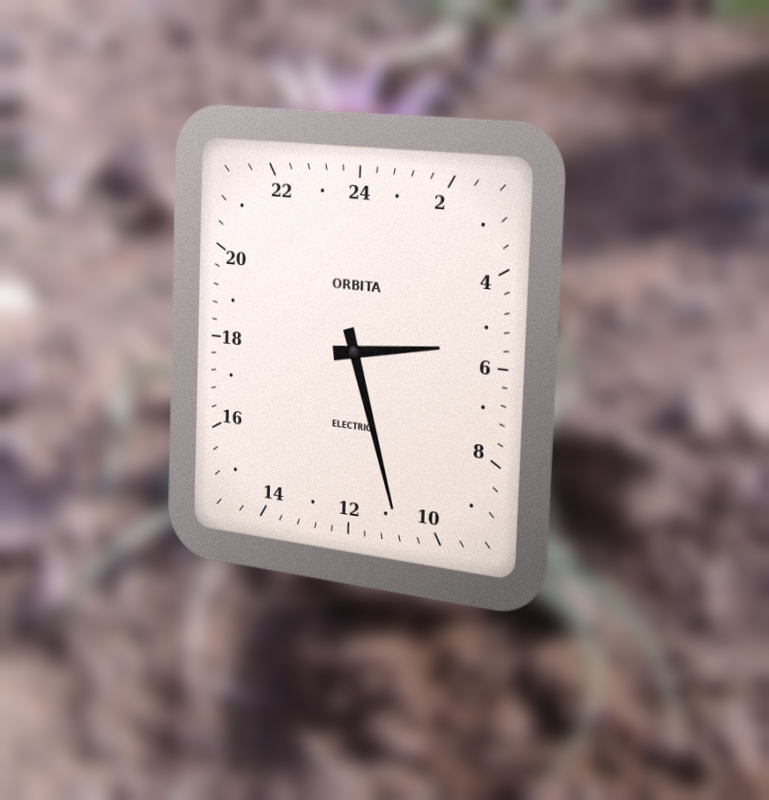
5:27
